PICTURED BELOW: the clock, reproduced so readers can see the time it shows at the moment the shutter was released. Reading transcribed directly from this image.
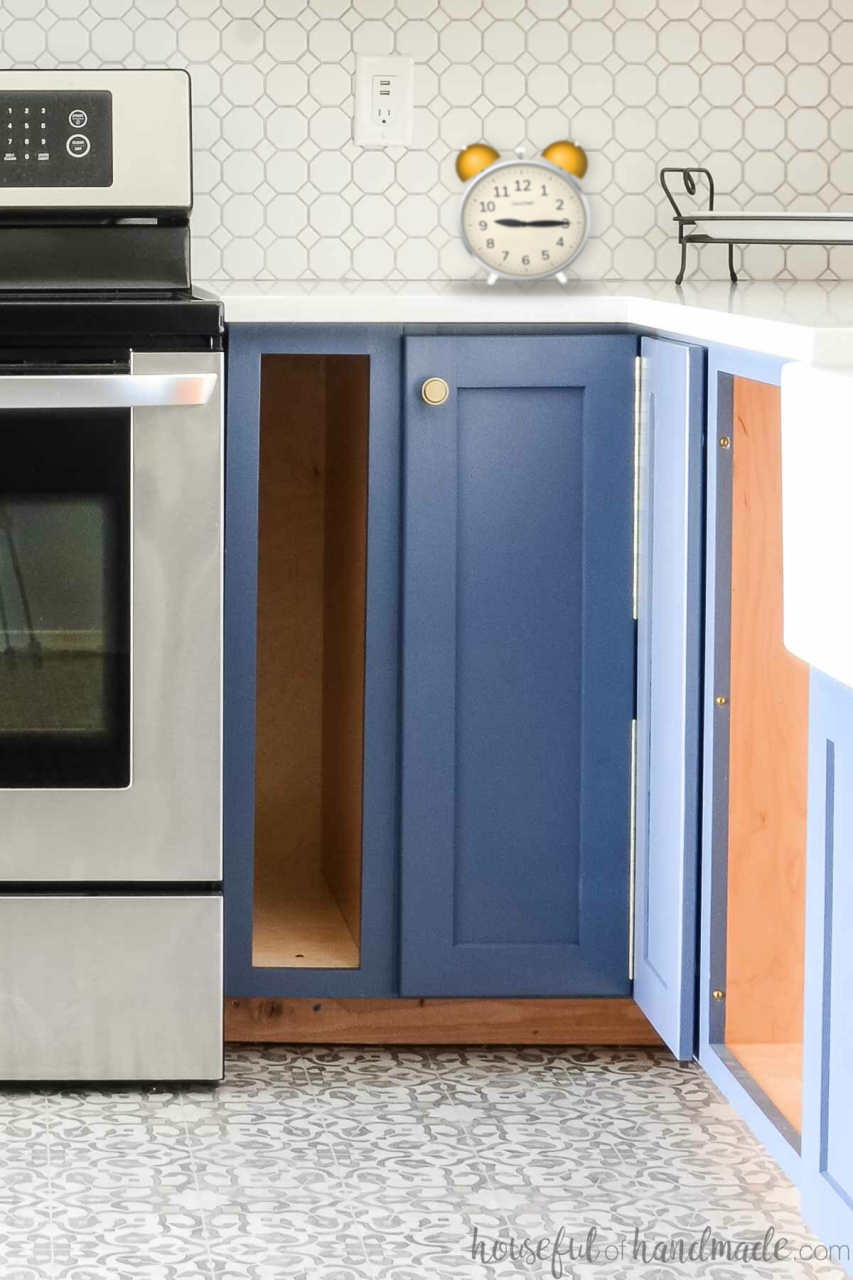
9:15
